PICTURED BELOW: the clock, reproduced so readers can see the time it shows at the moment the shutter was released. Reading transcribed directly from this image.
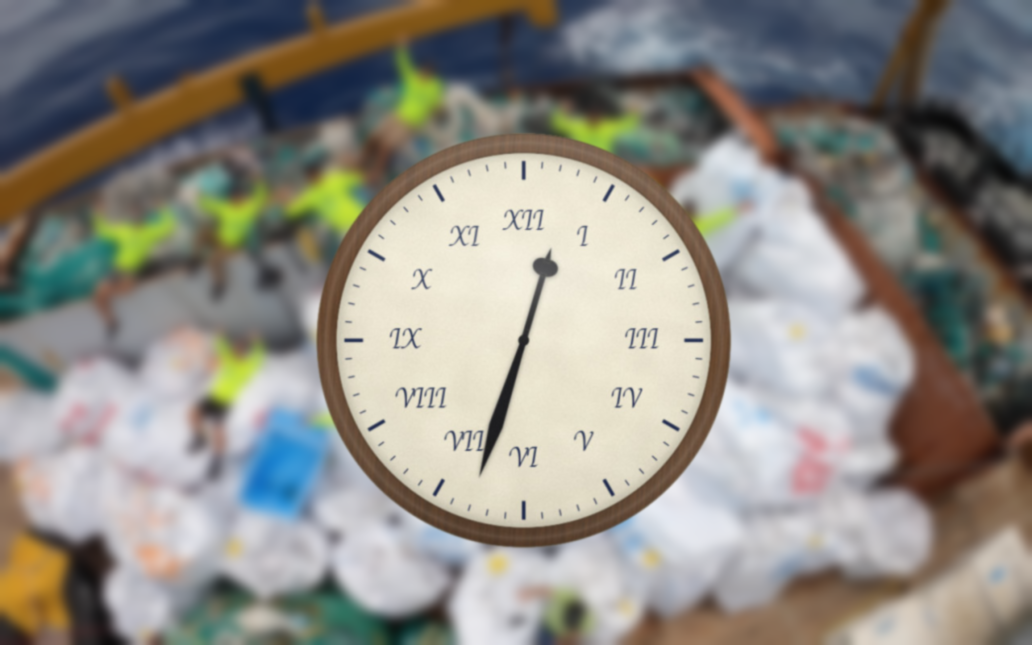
12:33
